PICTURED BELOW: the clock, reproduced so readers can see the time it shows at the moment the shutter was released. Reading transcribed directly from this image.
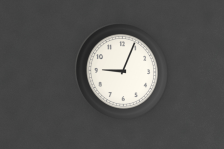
9:04
